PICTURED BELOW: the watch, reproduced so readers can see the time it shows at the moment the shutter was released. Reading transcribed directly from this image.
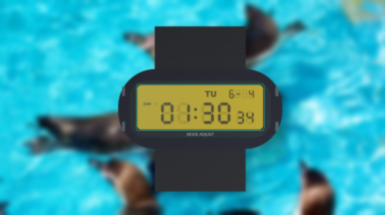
1:30:34
